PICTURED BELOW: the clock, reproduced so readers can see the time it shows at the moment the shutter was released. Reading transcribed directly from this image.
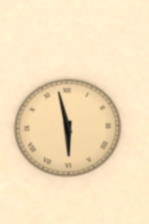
5:58
